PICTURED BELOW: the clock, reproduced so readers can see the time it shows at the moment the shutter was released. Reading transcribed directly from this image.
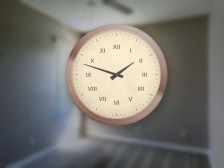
1:48
